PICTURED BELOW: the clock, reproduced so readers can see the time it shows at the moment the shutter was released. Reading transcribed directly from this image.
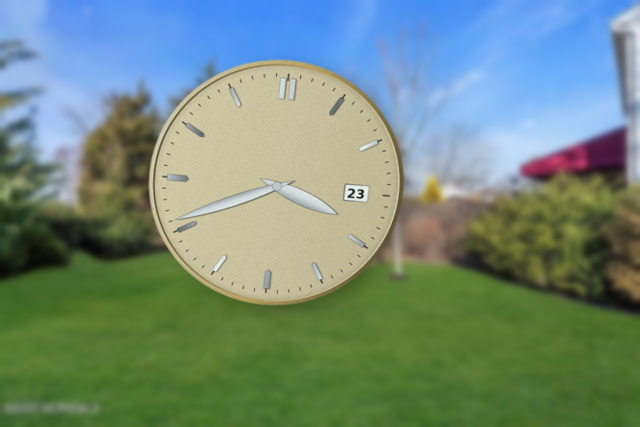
3:41
